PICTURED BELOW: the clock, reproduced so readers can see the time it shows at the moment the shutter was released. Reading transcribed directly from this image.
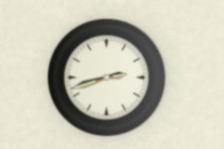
2:42
